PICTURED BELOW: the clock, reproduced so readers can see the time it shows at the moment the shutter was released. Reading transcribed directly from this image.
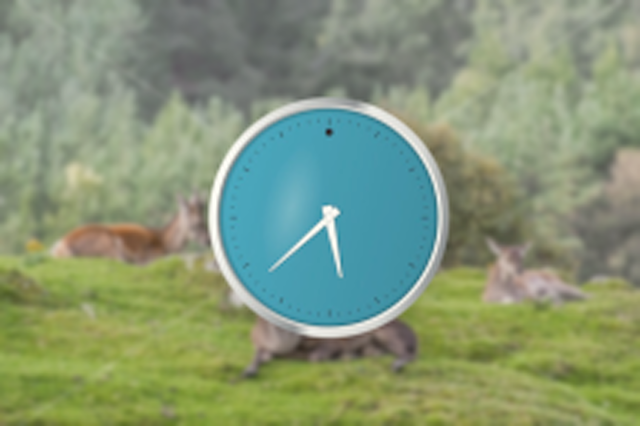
5:38
